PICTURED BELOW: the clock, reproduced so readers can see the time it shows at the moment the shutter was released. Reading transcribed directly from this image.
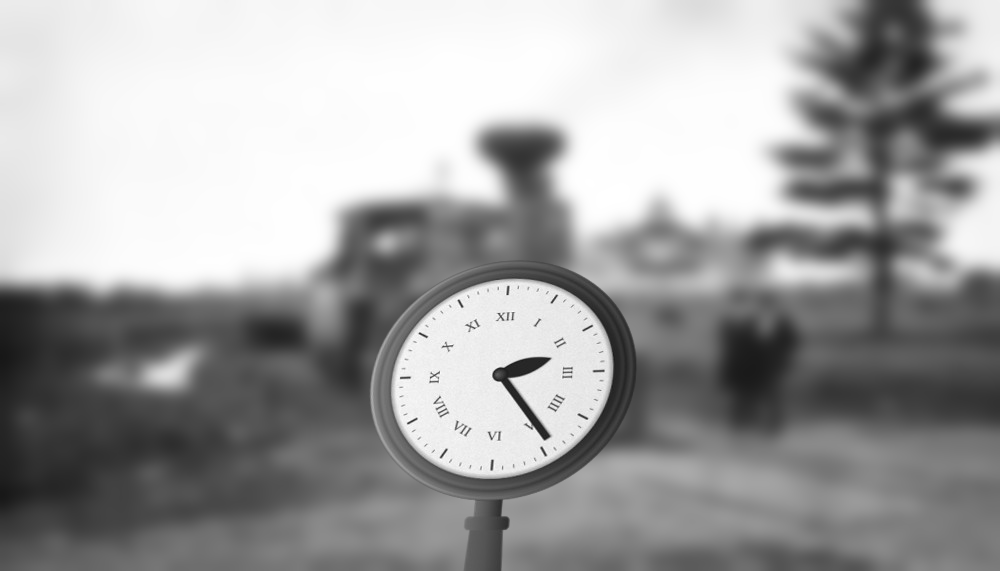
2:24
